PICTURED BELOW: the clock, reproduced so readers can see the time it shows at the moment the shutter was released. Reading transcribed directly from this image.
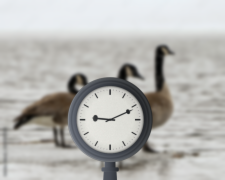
9:11
